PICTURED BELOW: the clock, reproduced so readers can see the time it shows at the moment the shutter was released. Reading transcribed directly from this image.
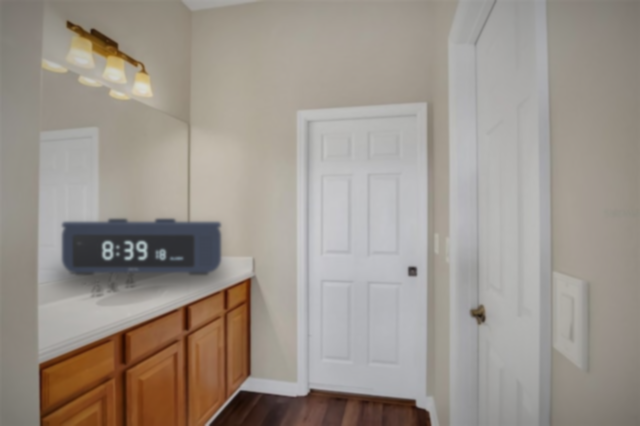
8:39
